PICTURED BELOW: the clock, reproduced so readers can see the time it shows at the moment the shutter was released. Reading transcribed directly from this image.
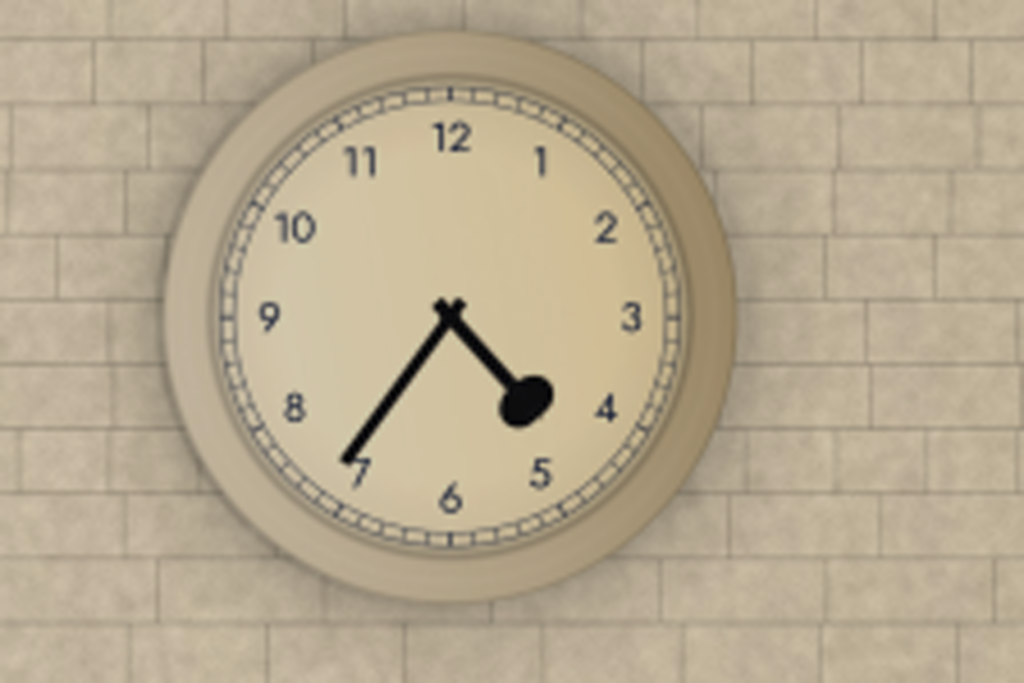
4:36
